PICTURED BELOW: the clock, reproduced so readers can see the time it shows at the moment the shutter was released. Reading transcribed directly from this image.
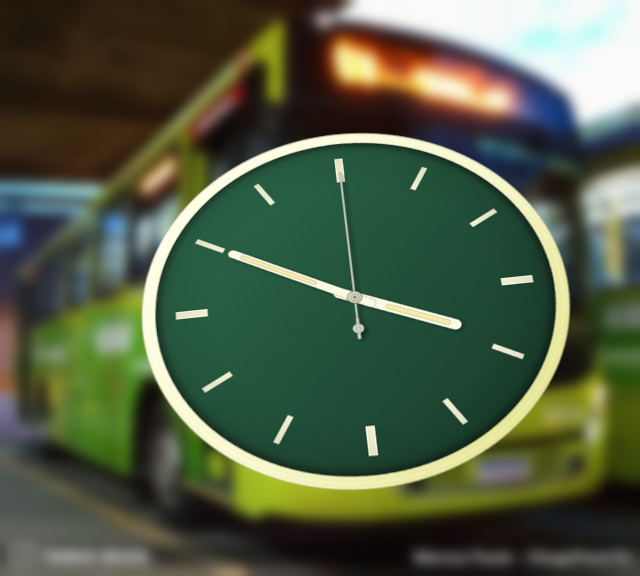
3:50:00
